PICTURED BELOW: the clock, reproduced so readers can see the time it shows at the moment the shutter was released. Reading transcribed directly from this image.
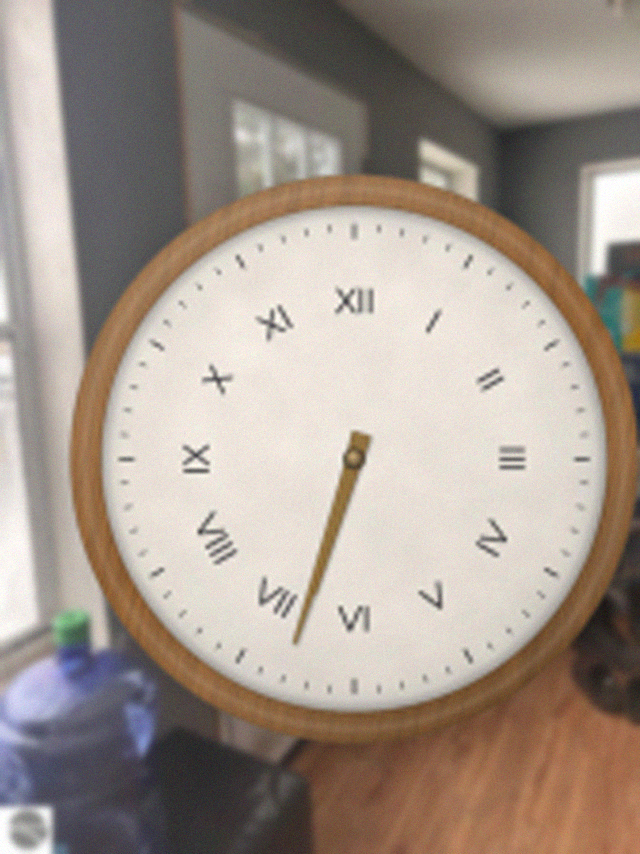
6:33
